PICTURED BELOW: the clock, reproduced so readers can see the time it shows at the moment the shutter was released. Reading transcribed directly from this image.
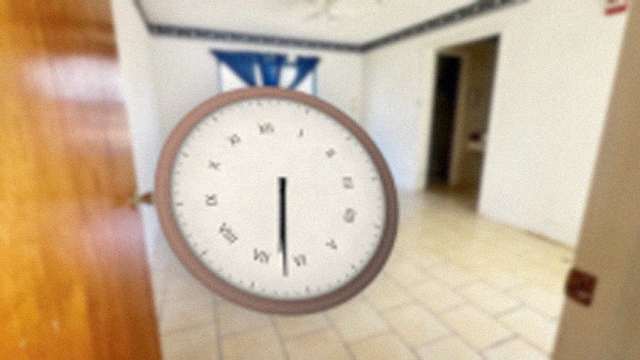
6:32
